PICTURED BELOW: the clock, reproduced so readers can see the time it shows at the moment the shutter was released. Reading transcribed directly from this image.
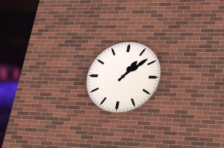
1:08
